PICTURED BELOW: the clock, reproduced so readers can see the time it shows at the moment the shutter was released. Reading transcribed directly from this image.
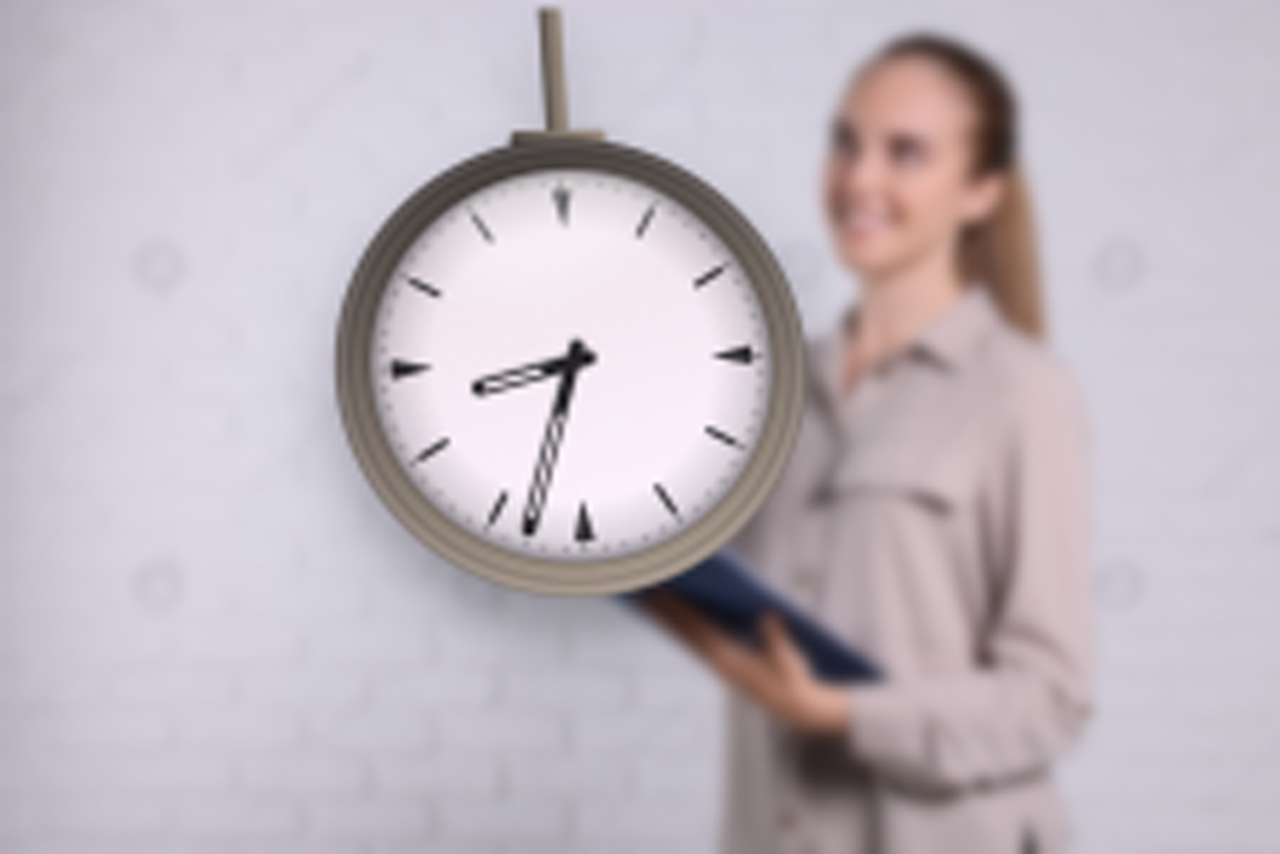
8:33
